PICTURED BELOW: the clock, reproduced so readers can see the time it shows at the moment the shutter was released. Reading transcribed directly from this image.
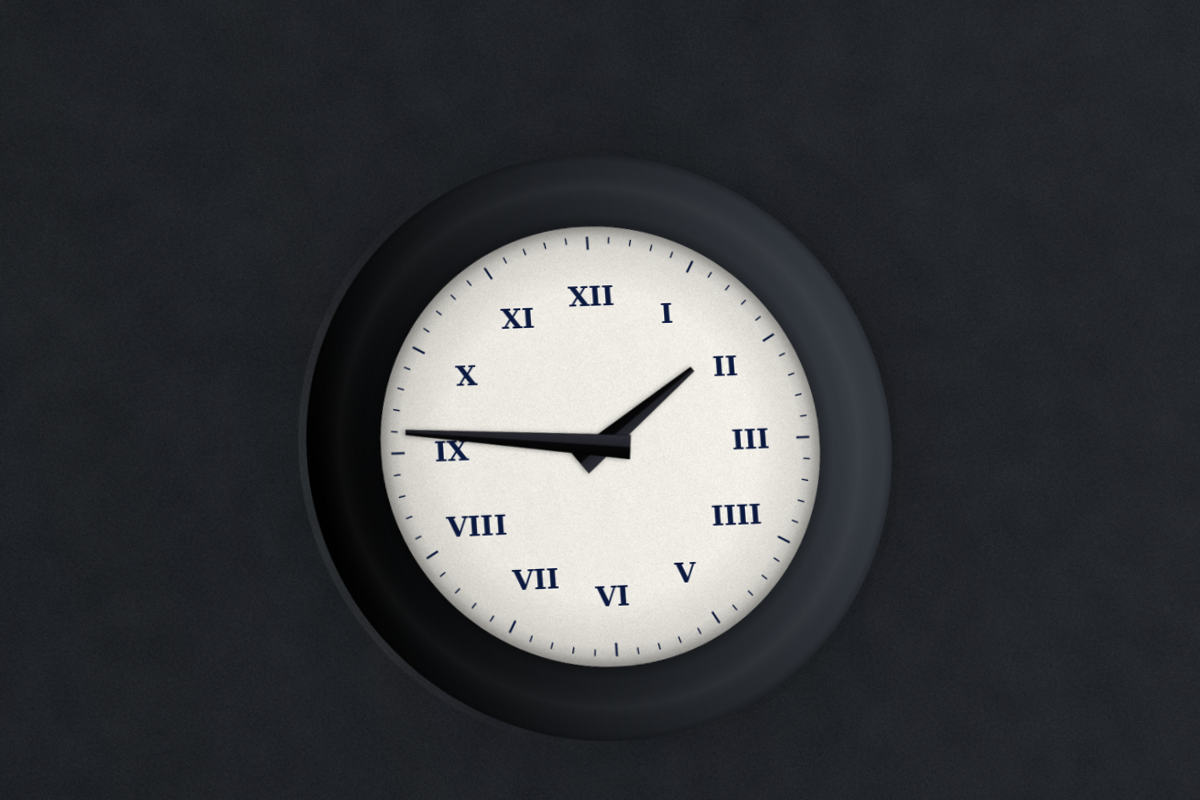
1:46
